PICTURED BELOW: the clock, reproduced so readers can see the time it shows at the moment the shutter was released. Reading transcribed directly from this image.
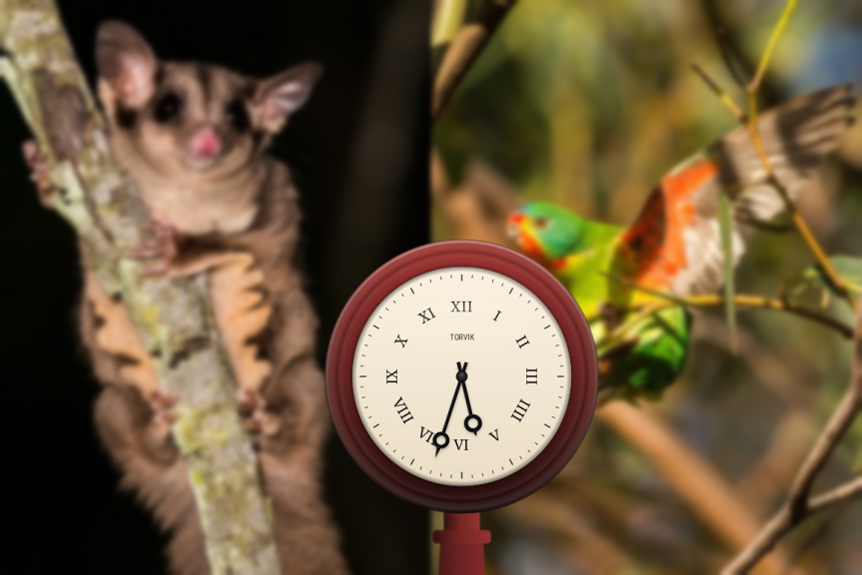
5:33
